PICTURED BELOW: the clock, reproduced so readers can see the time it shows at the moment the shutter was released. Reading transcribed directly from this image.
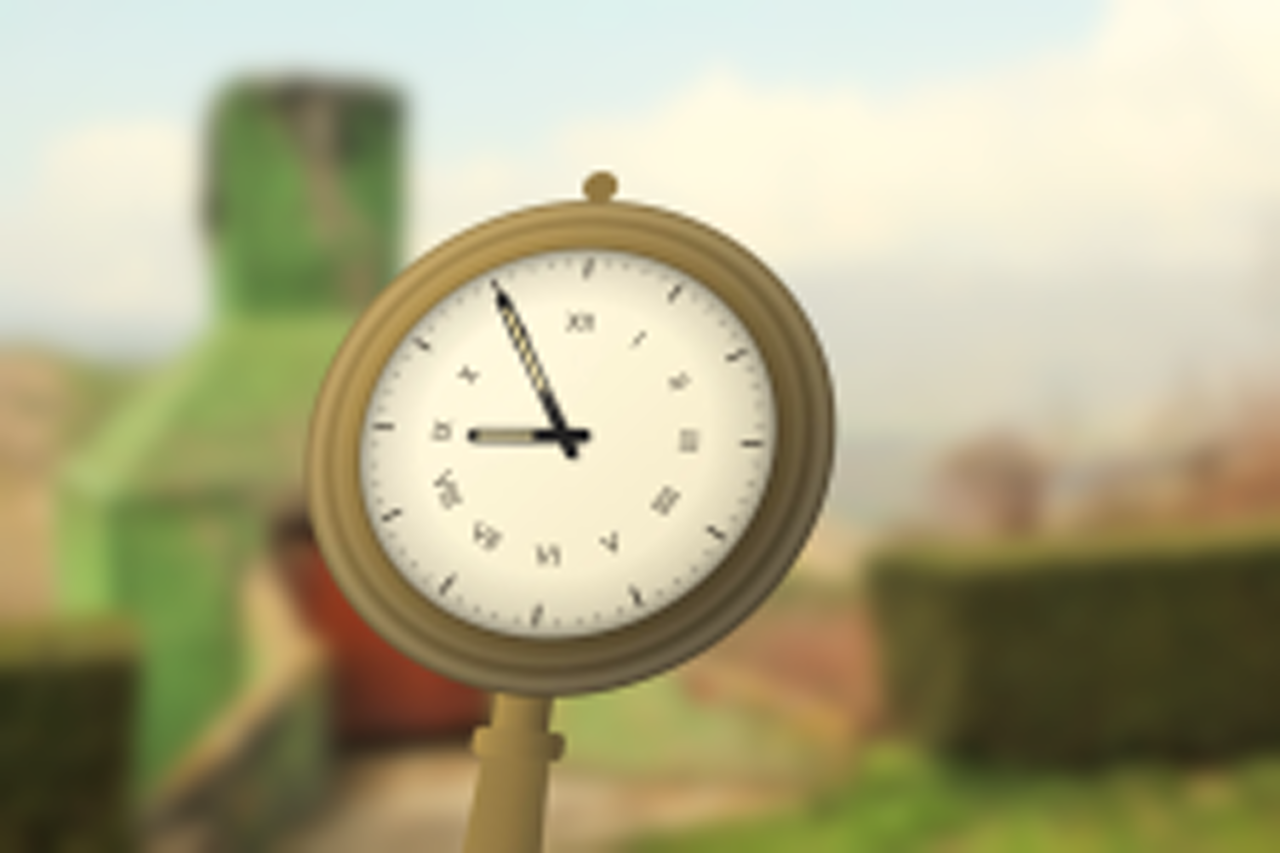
8:55
